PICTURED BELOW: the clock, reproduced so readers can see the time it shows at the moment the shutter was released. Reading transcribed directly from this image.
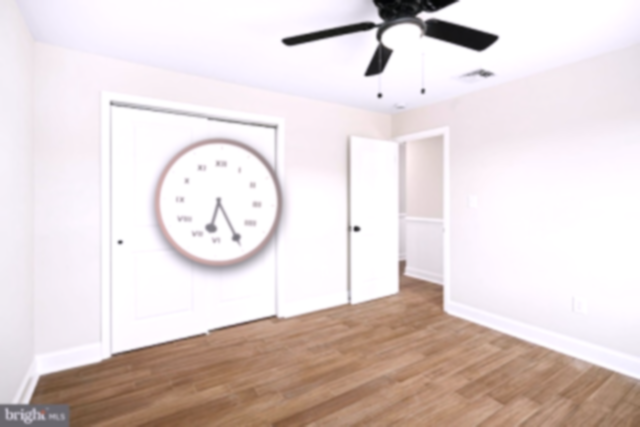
6:25
